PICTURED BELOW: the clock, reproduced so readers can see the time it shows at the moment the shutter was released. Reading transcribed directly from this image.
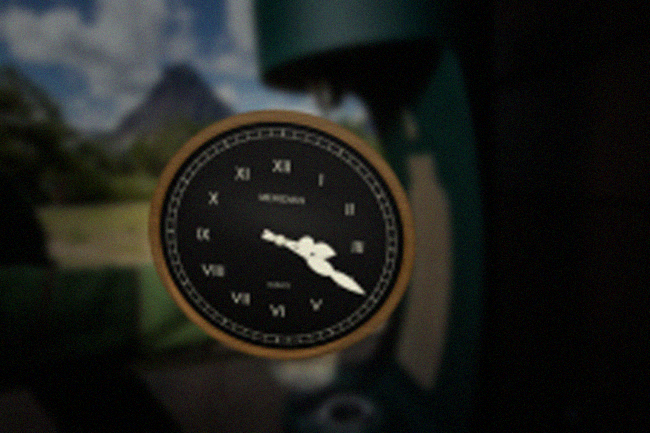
3:20
